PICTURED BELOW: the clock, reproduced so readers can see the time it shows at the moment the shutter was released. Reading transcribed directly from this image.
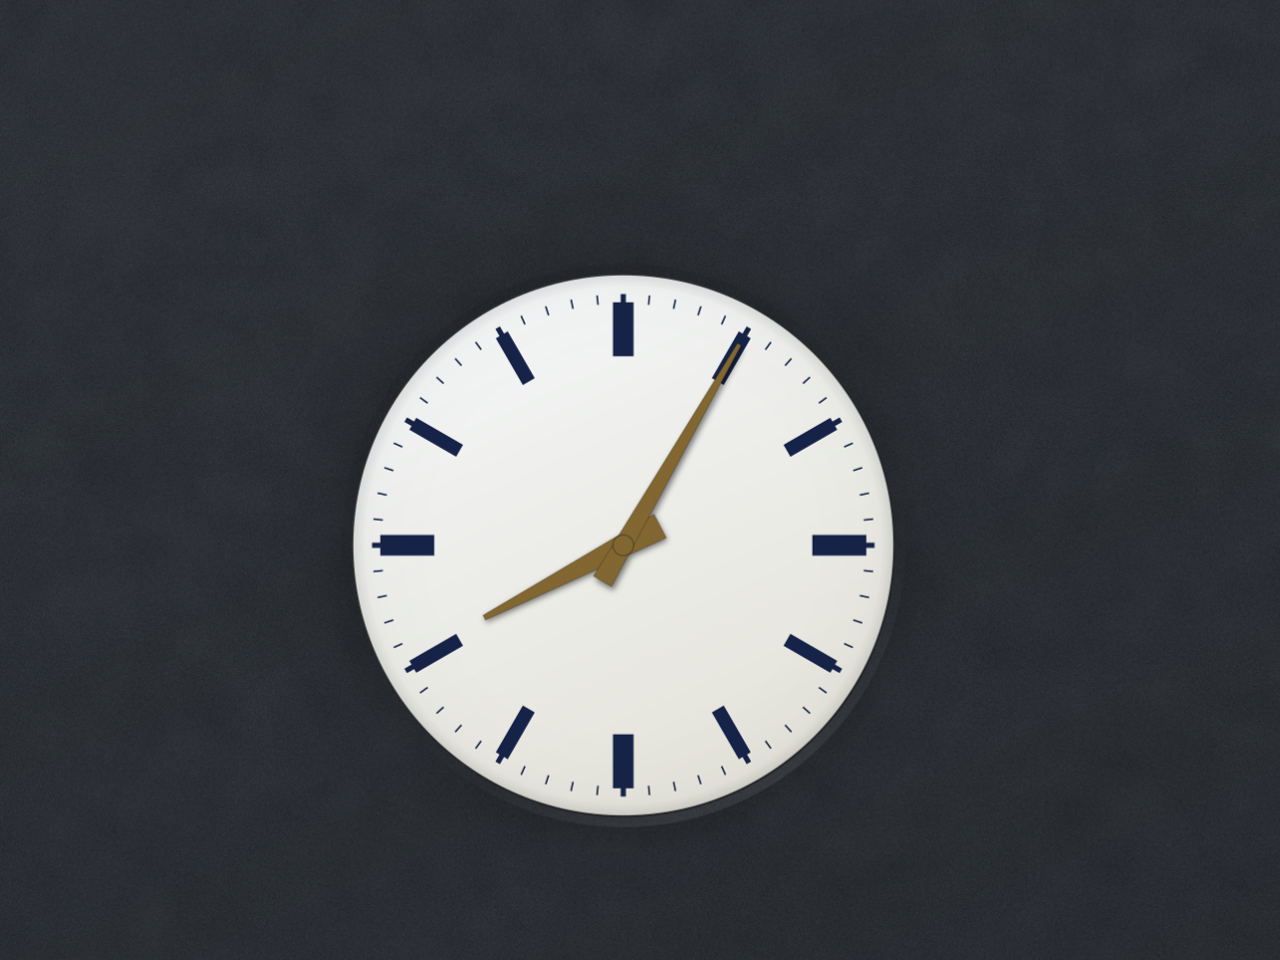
8:05
